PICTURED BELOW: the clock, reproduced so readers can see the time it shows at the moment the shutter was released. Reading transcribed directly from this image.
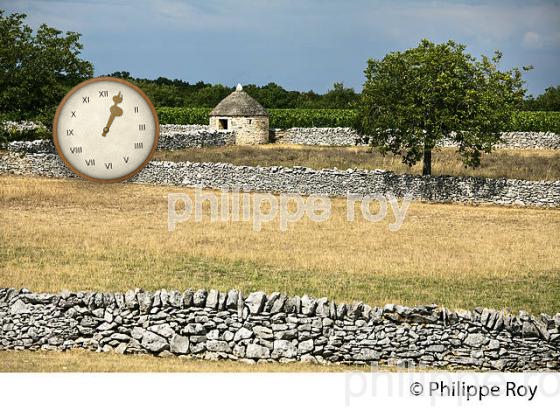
1:04
